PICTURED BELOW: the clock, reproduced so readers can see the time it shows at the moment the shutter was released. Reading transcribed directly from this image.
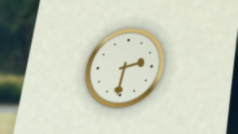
2:31
